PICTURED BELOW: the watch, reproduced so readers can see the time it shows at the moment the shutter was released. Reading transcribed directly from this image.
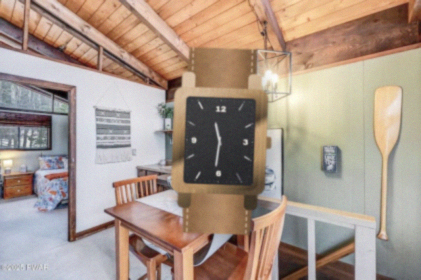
11:31
